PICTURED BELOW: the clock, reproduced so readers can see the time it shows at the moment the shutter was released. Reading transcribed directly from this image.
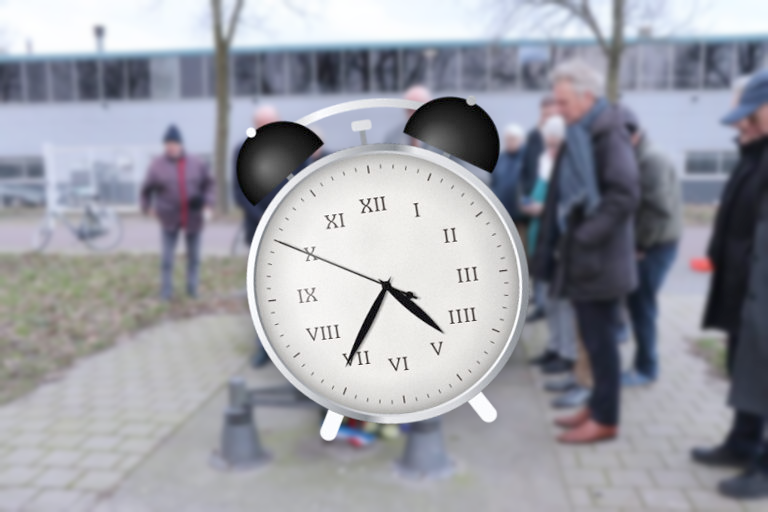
4:35:50
